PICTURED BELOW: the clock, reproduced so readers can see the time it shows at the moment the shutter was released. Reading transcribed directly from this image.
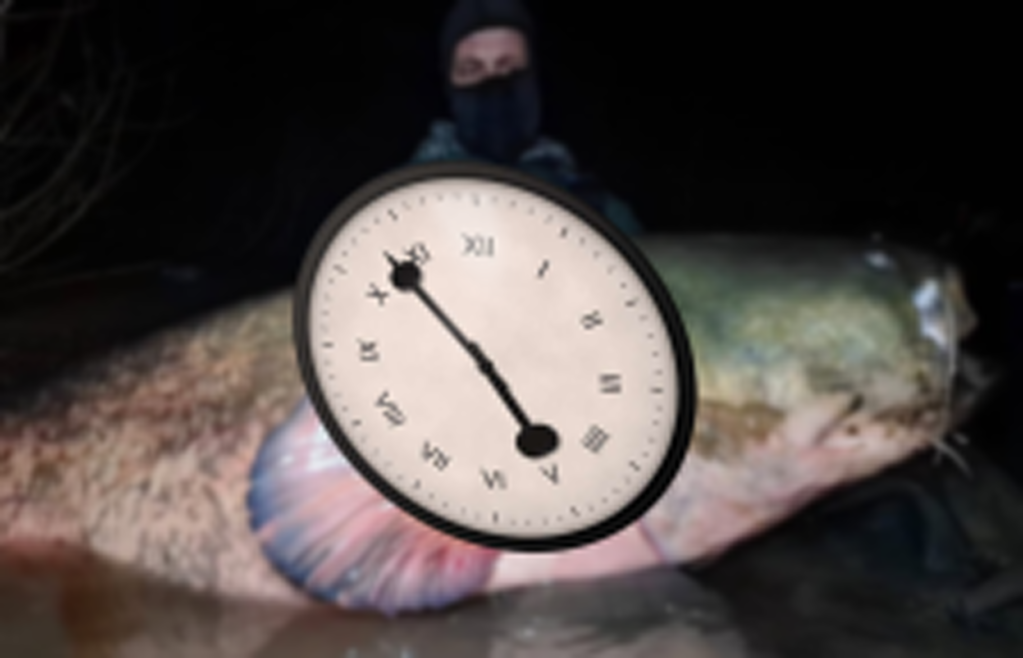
4:53
